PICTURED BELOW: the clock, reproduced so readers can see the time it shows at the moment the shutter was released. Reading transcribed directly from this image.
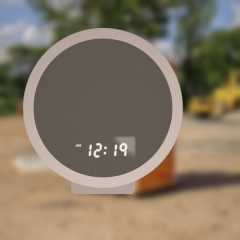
12:19
